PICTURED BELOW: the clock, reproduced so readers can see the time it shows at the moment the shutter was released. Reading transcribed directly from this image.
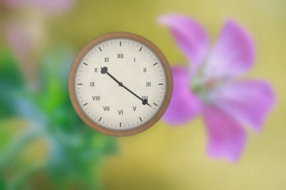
10:21
